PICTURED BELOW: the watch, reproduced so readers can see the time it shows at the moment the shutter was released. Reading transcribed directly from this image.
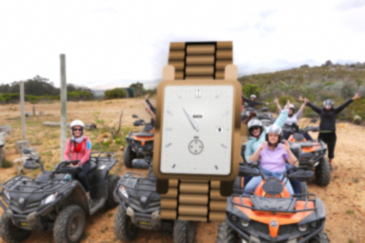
10:54
